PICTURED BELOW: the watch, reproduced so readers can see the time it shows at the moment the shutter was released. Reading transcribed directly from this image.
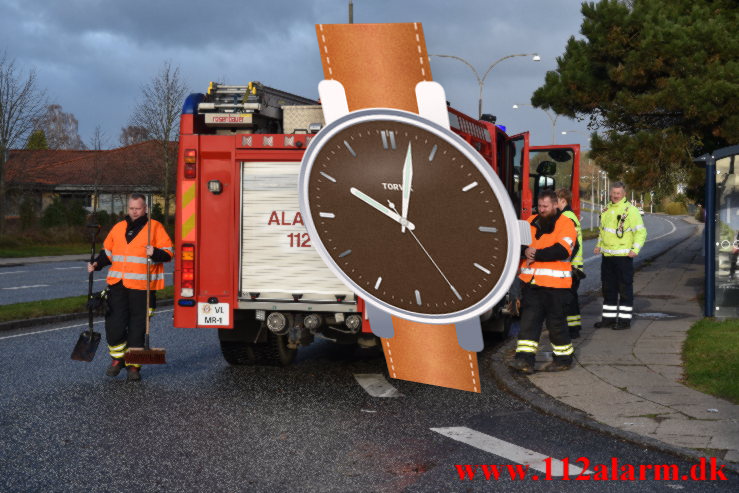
10:02:25
